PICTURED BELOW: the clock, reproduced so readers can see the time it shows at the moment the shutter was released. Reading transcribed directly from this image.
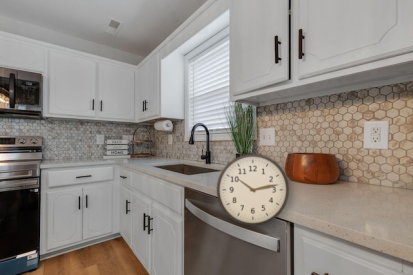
10:13
